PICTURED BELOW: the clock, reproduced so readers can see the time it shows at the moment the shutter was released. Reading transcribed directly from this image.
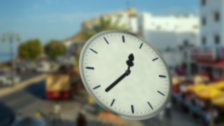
12:38
